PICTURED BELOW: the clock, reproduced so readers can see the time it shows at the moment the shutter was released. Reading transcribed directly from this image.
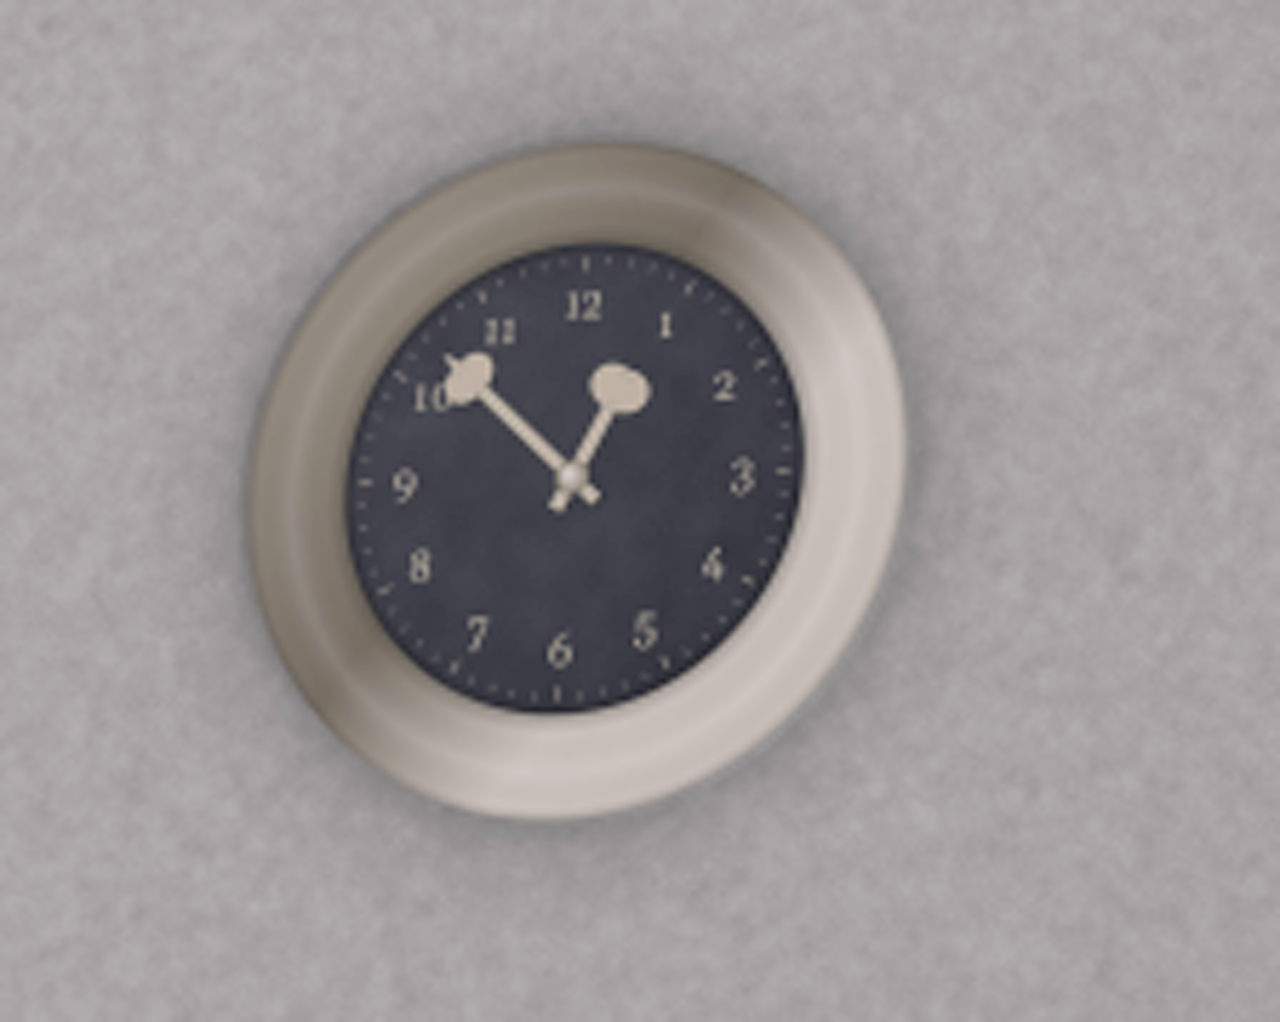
12:52
